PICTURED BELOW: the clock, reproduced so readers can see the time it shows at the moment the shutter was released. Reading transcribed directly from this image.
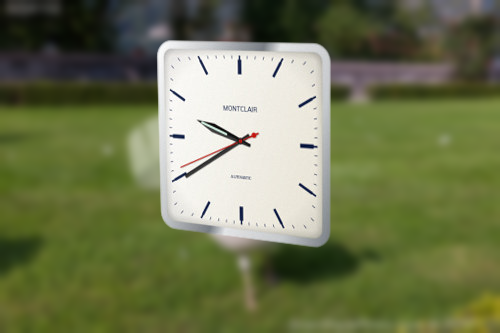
9:39:41
